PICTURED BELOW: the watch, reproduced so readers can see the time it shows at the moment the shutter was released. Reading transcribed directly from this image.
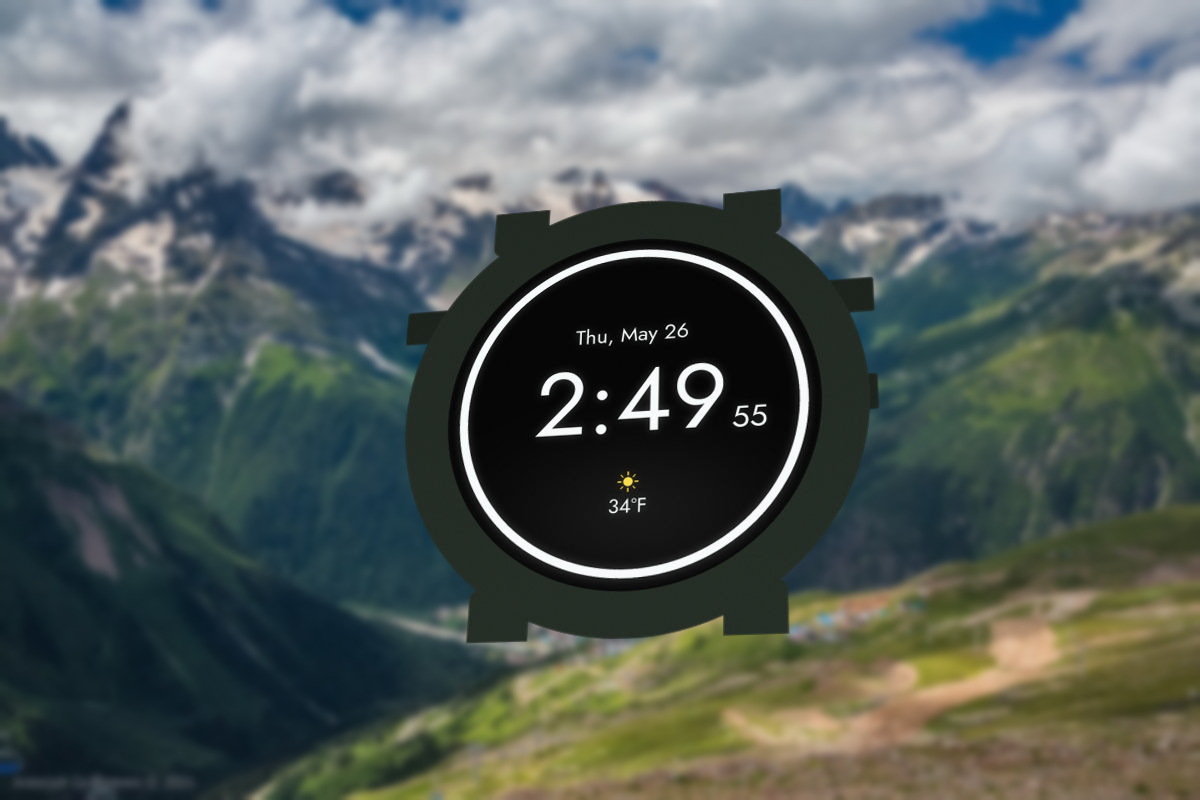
2:49:55
